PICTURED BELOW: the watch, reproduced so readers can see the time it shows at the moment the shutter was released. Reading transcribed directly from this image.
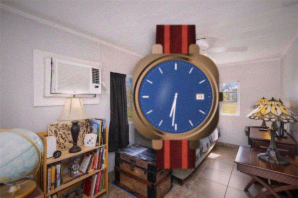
6:31
